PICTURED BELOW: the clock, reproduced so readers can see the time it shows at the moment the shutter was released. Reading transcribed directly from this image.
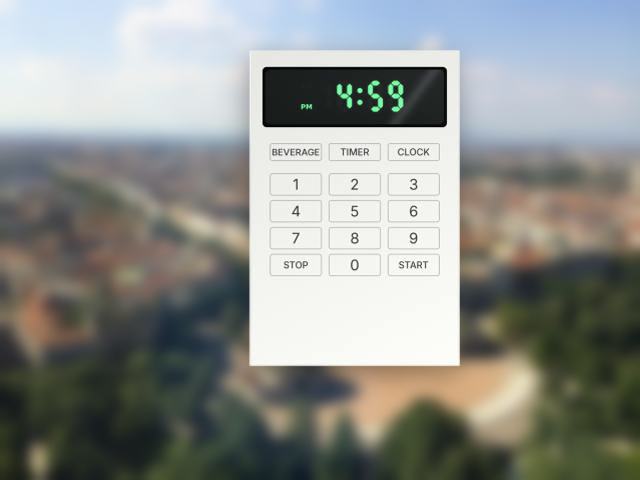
4:59
